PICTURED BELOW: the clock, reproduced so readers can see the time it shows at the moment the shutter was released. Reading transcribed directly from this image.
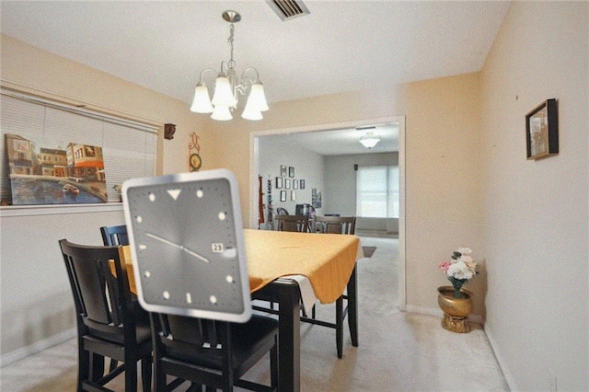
3:48
